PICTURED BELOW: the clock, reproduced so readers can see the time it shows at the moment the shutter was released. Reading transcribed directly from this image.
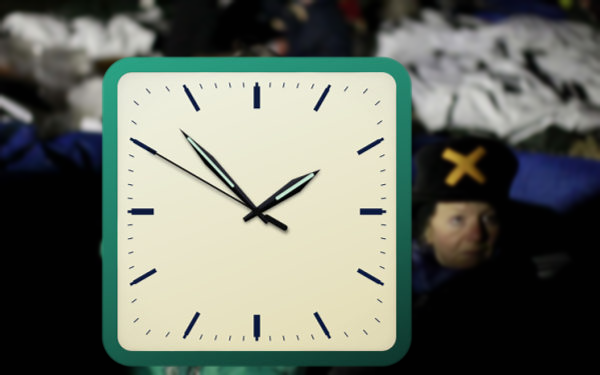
1:52:50
